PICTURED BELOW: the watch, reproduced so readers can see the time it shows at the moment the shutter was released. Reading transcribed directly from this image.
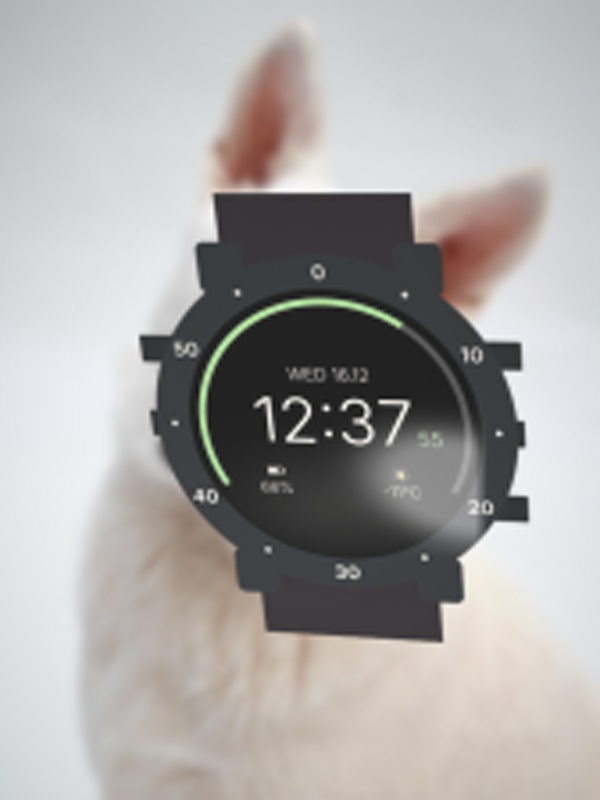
12:37
